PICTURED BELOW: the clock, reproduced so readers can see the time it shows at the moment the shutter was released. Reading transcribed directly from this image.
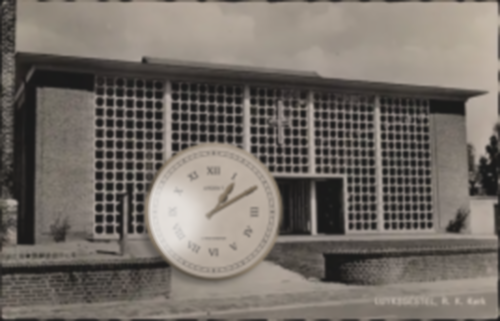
1:10
